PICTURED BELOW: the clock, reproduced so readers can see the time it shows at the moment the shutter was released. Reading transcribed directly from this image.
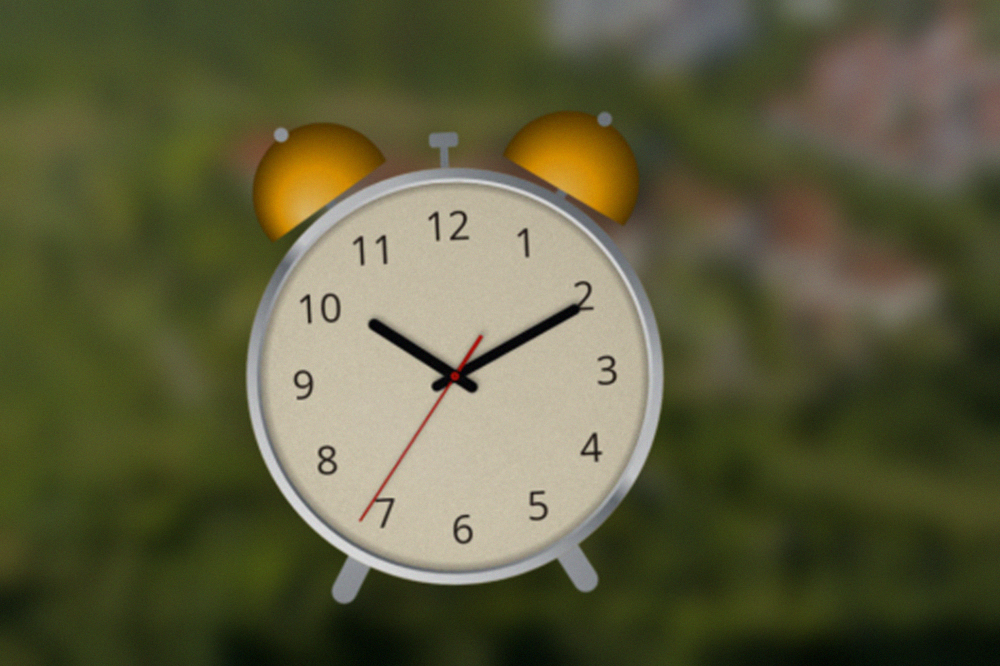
10:10:36
